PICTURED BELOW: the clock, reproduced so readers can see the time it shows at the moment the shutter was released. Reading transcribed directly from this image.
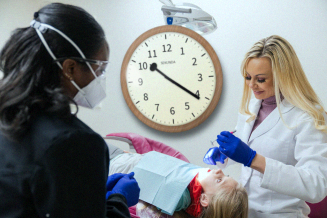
10:21
